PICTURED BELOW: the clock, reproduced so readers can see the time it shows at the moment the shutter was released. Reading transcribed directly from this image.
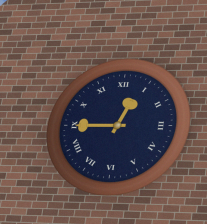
12:45
